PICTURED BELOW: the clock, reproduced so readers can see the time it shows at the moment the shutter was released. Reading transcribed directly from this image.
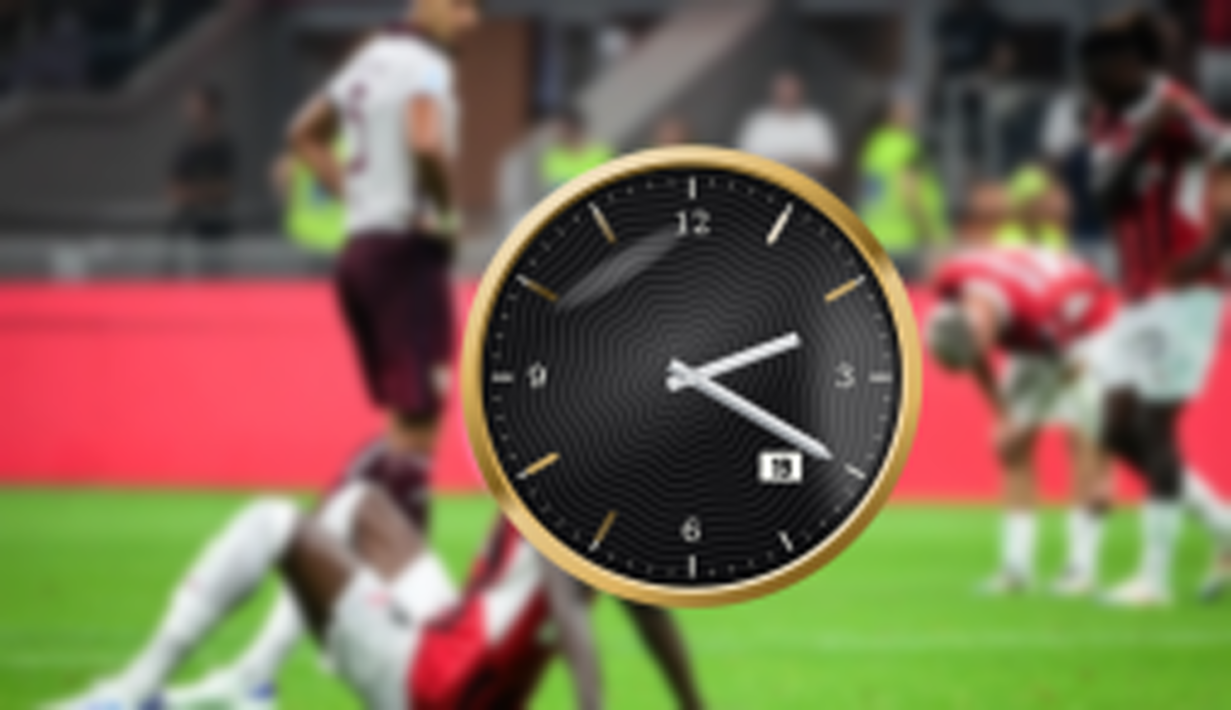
2:20
